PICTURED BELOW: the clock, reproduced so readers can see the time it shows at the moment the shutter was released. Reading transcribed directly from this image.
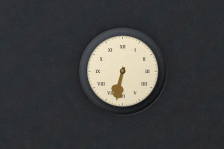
6:32
